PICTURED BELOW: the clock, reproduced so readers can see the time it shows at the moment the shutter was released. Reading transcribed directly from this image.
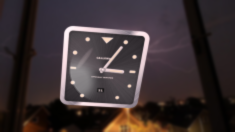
3:05
